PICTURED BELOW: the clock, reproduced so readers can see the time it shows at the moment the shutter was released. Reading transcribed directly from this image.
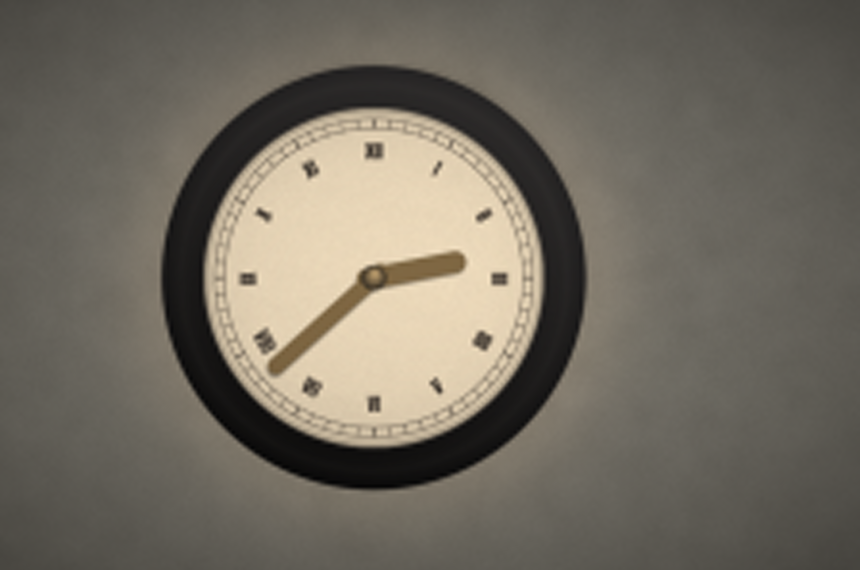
2:38
